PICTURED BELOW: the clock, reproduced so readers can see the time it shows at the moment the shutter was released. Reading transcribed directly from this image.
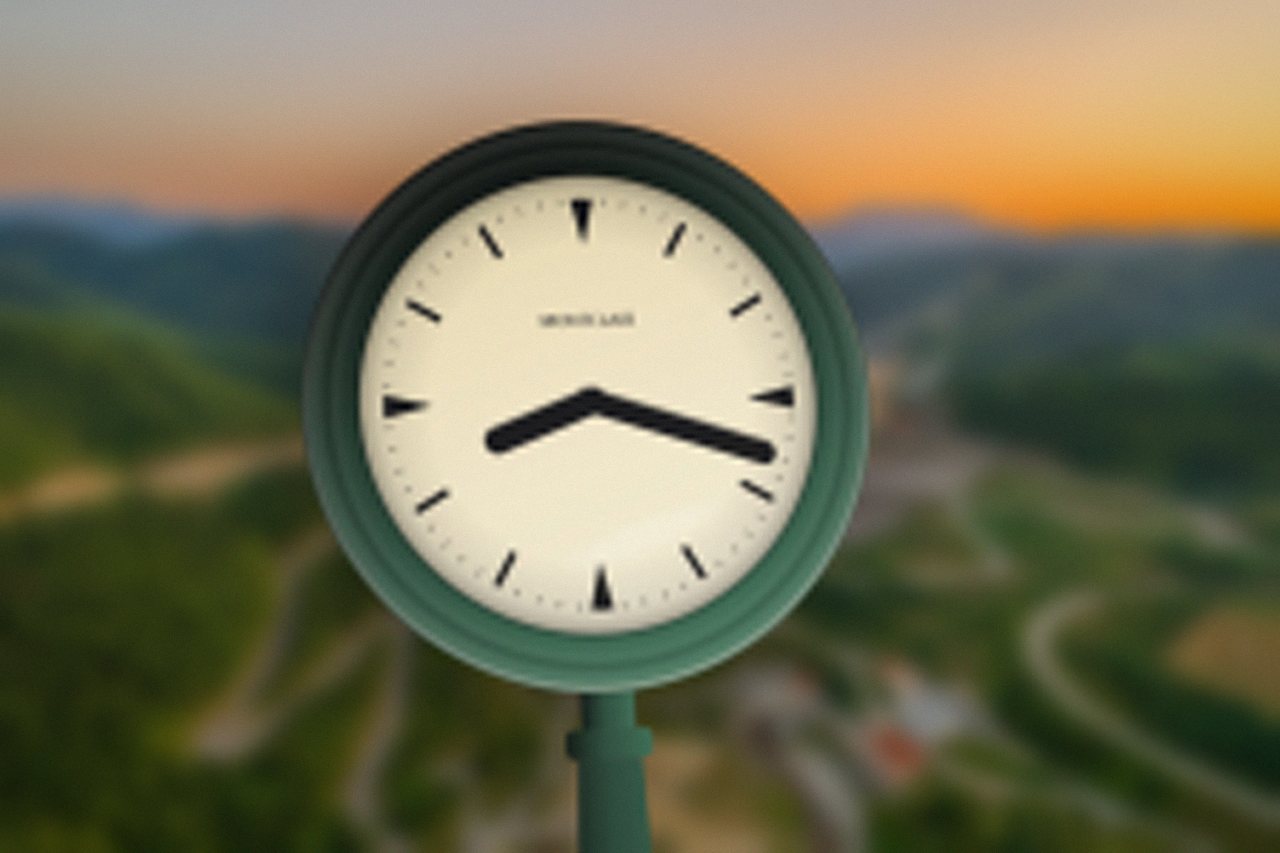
8:18
